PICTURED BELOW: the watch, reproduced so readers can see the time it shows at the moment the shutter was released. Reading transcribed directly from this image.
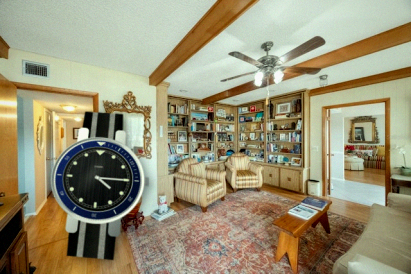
4:15
